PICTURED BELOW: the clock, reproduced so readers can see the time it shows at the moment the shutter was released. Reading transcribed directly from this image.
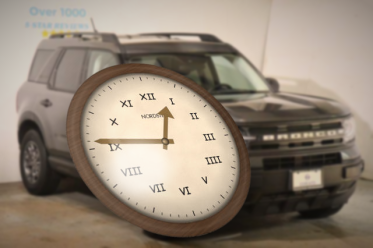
12:46
